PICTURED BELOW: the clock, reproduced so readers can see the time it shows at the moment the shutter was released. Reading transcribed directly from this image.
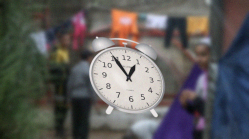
12:55
